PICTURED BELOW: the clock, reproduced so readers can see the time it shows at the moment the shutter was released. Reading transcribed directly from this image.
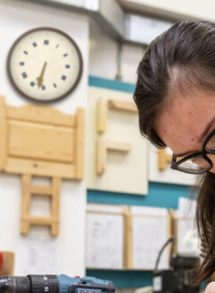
6:32
